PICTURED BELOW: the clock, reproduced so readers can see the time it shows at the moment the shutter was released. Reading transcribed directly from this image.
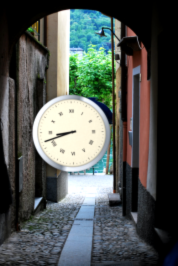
8:42
